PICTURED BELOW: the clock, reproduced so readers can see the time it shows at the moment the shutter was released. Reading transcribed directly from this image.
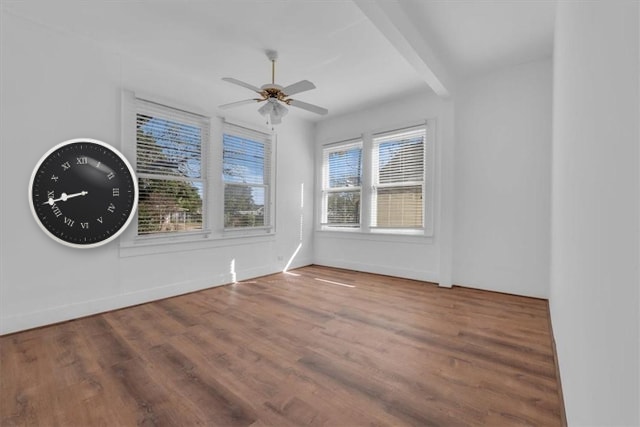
8:43
